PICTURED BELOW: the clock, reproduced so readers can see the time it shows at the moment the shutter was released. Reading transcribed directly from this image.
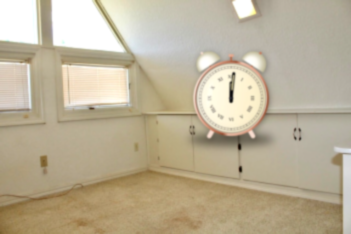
12:01
